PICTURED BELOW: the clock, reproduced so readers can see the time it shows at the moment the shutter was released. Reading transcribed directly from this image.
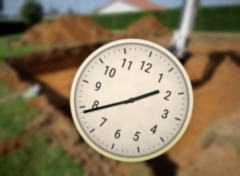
1:39
